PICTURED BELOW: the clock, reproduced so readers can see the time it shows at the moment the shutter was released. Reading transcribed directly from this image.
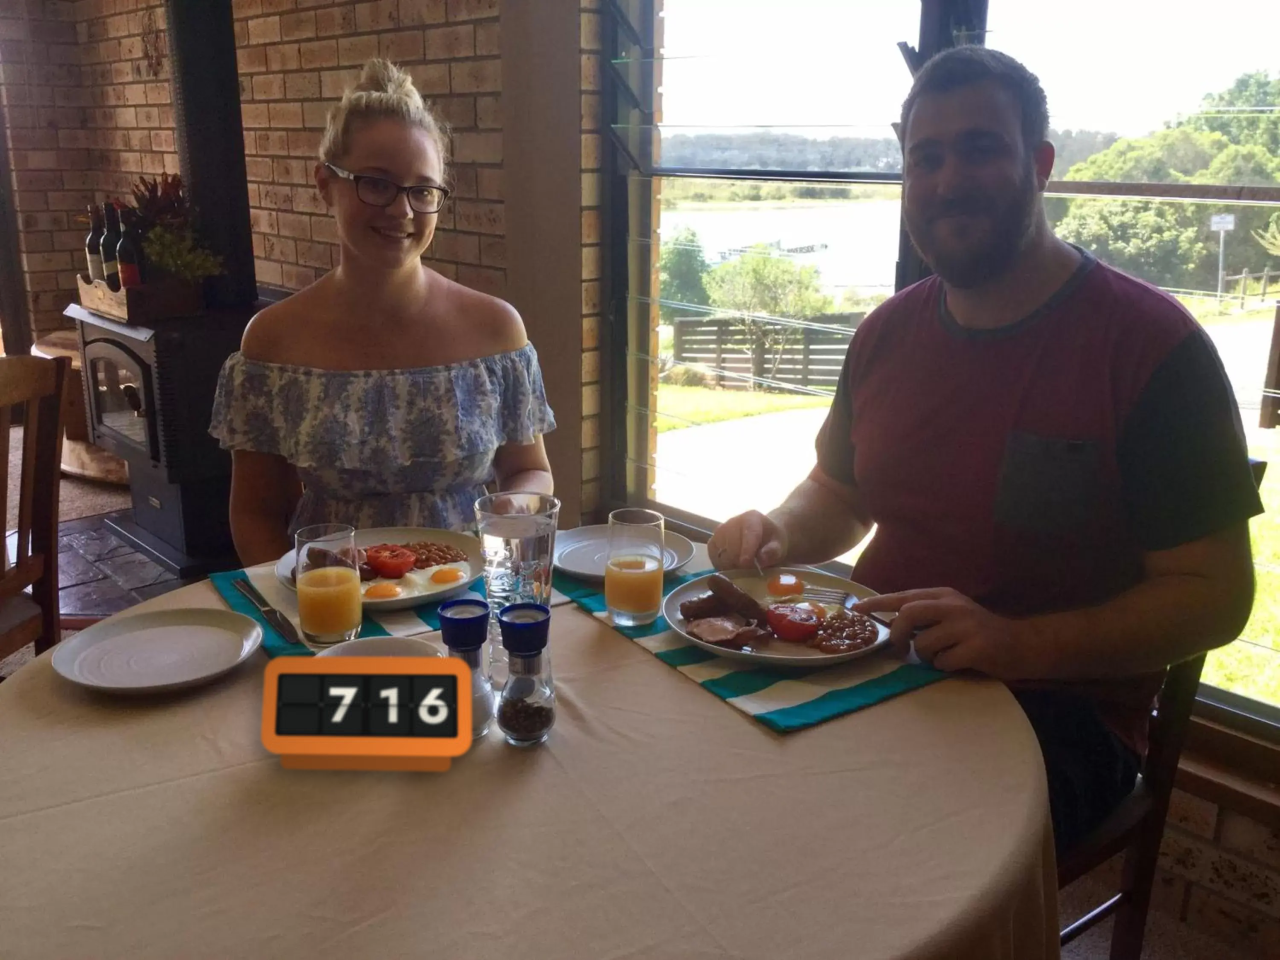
7:16
